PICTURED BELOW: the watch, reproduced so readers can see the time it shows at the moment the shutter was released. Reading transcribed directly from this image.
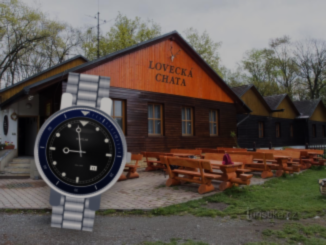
8:58
